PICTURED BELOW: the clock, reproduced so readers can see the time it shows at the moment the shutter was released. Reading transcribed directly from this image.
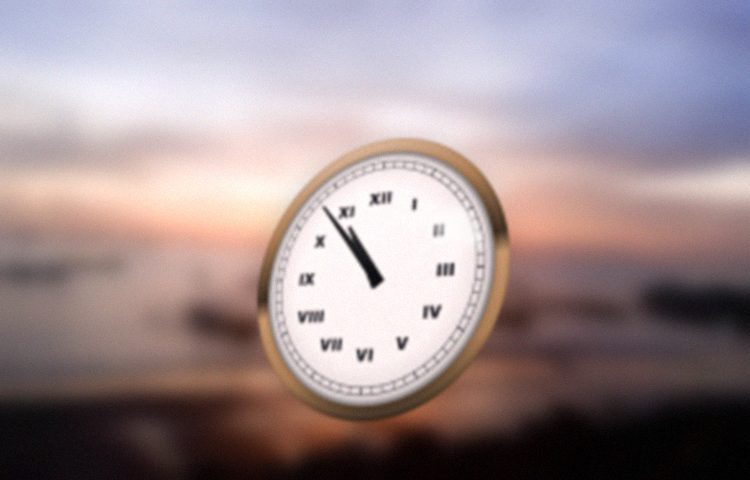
10:53
